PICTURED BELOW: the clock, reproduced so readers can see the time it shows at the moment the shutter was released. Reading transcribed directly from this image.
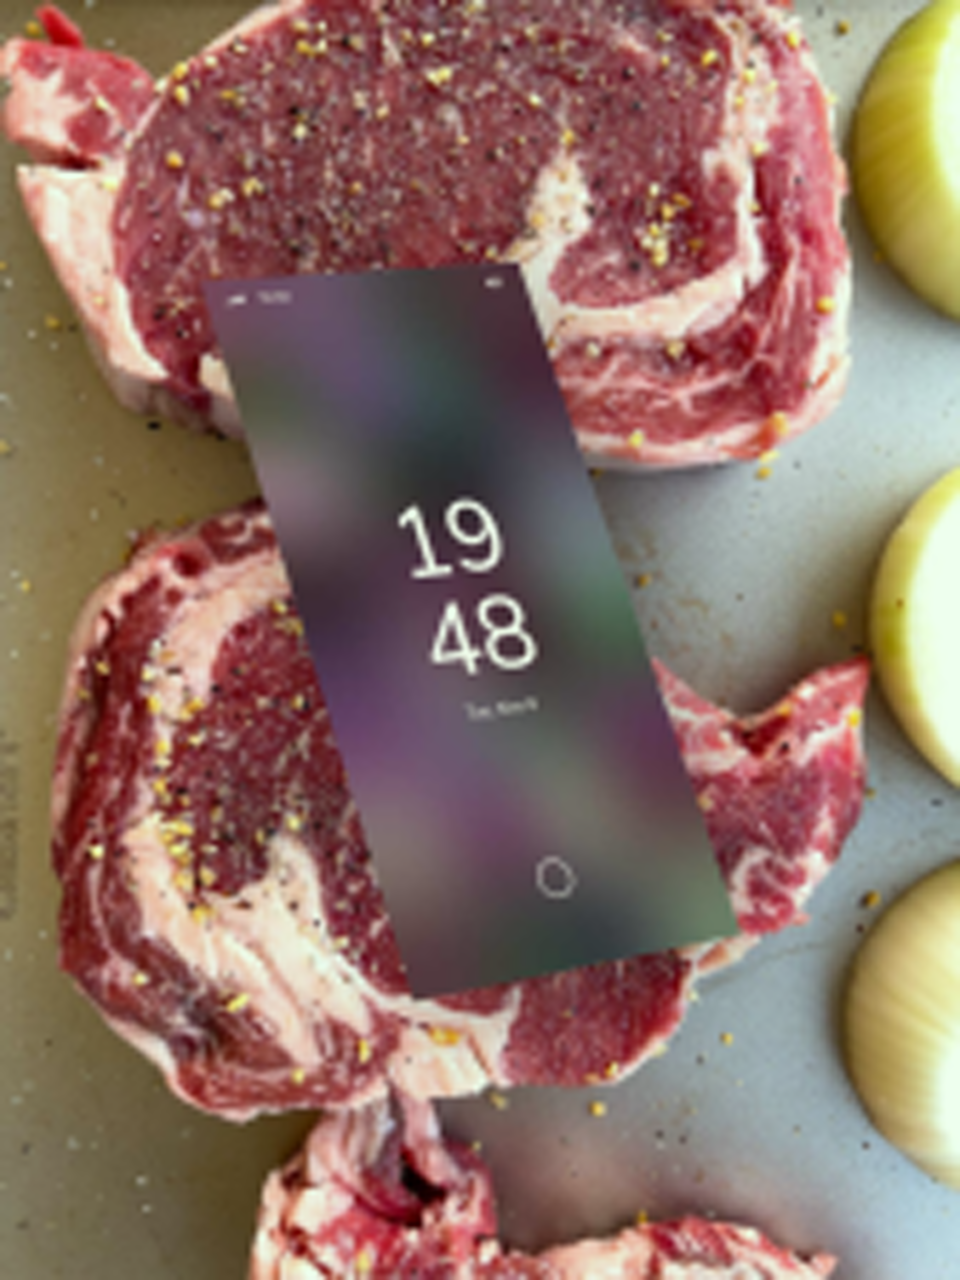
19:48
